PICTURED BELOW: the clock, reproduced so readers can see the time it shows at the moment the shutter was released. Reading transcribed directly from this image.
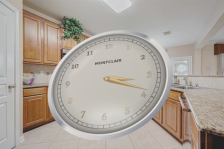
3:19
